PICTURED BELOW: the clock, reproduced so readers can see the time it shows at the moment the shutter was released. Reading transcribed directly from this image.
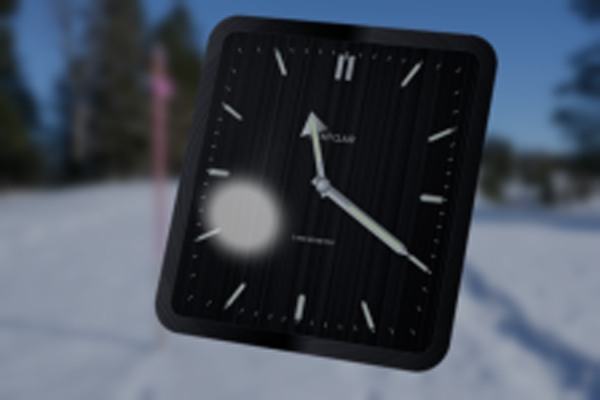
11:20
